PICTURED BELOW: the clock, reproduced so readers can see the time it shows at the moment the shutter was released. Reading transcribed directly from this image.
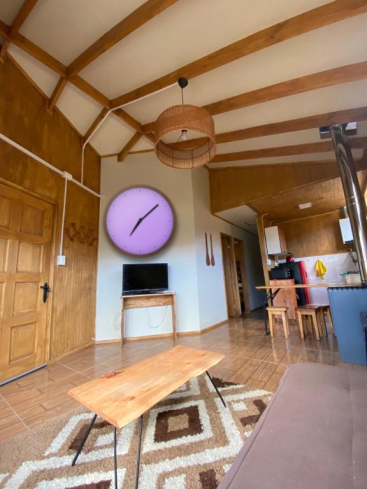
7:08
